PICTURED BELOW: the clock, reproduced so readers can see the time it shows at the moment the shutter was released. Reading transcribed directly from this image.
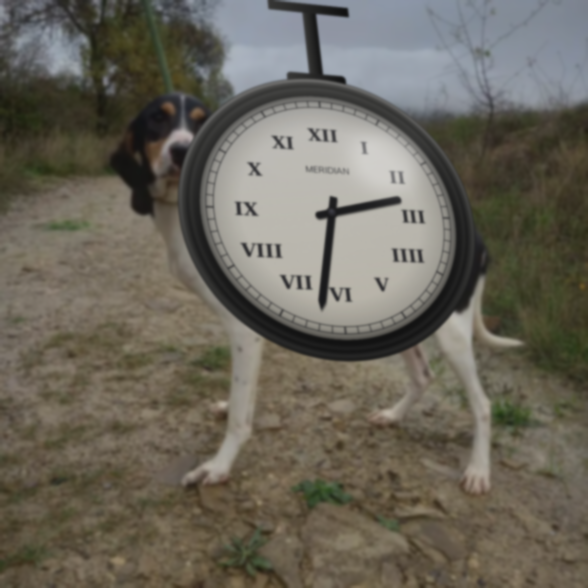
2:32
